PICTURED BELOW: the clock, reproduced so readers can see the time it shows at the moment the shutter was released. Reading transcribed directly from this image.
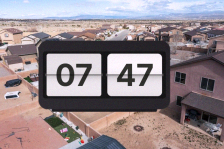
7:47
